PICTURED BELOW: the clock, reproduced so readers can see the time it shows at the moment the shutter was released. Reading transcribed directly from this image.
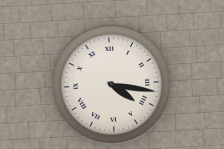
4:17
